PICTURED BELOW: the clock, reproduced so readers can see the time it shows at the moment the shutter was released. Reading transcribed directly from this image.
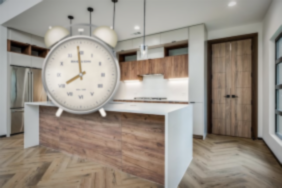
7:59
